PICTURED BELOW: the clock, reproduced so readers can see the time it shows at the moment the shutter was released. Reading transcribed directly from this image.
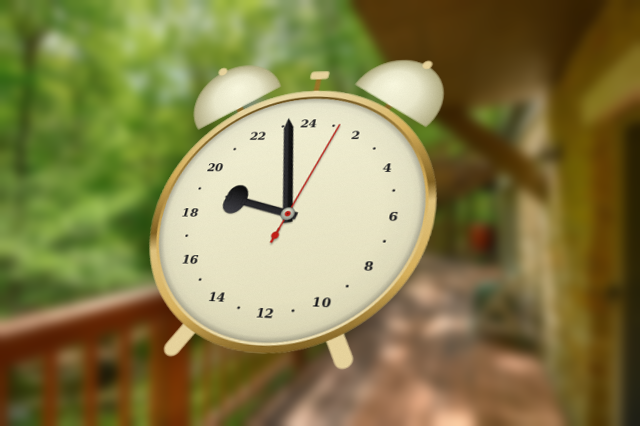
18:58:03
